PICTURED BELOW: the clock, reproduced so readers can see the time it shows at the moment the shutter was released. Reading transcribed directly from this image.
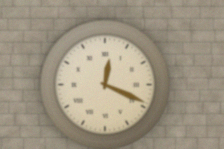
12:19
